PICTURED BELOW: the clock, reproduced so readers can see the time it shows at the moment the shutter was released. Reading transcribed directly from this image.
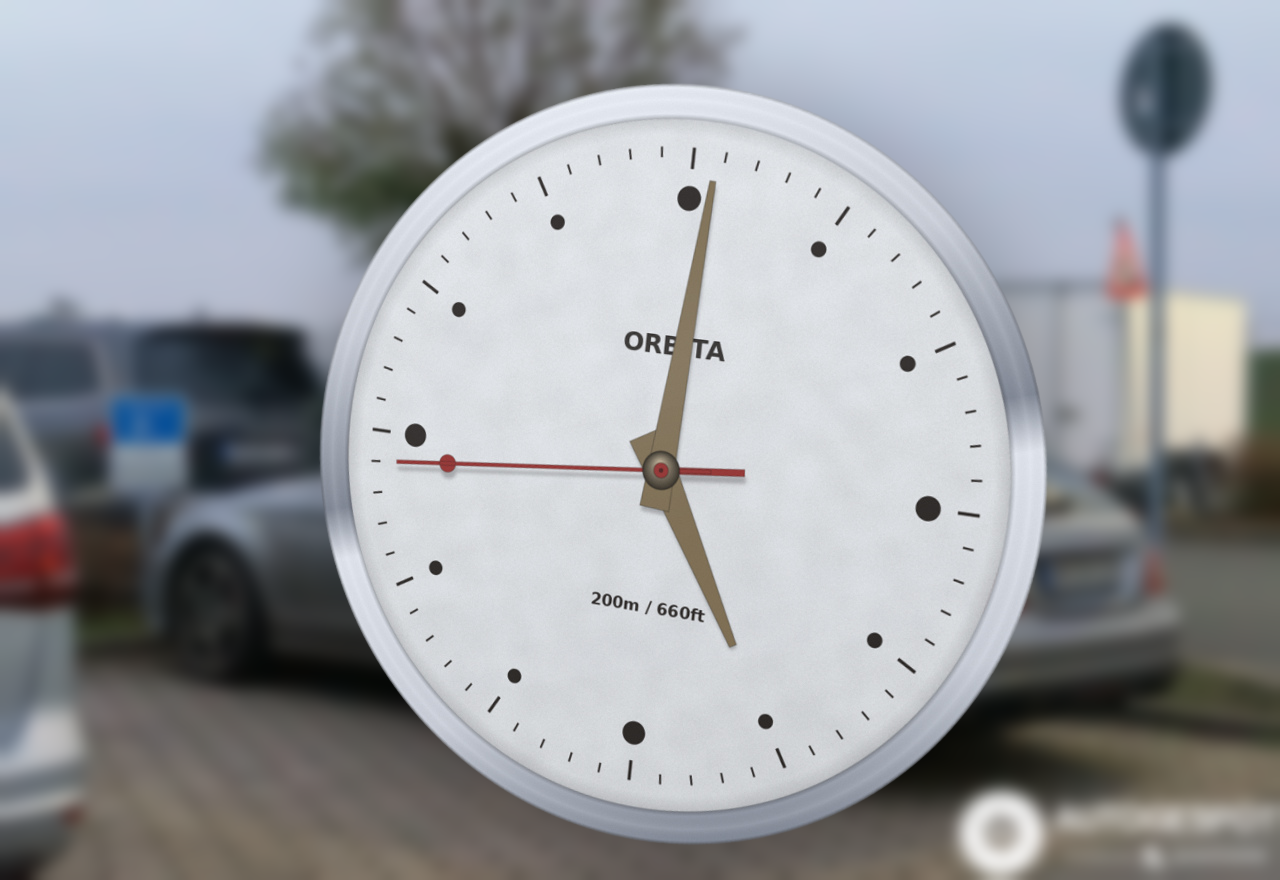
5:00:44
